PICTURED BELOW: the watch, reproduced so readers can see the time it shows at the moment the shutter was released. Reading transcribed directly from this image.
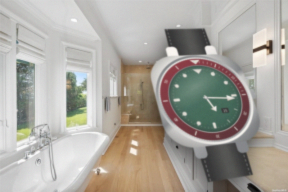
5:16
